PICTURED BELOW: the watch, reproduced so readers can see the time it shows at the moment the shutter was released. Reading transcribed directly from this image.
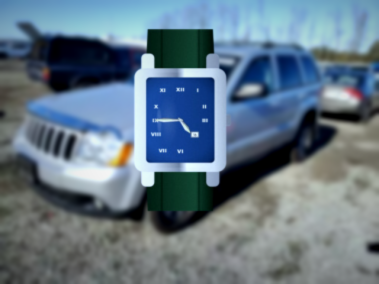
4:45
